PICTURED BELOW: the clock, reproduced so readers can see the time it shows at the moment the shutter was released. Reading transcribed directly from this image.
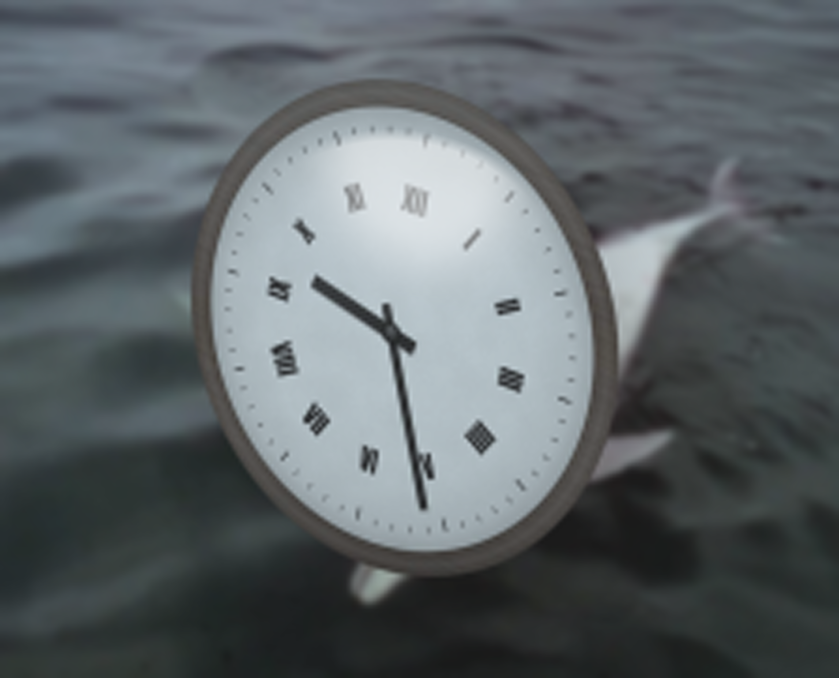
9:26
